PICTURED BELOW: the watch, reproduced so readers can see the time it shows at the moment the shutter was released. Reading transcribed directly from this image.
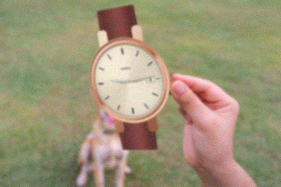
9:14
